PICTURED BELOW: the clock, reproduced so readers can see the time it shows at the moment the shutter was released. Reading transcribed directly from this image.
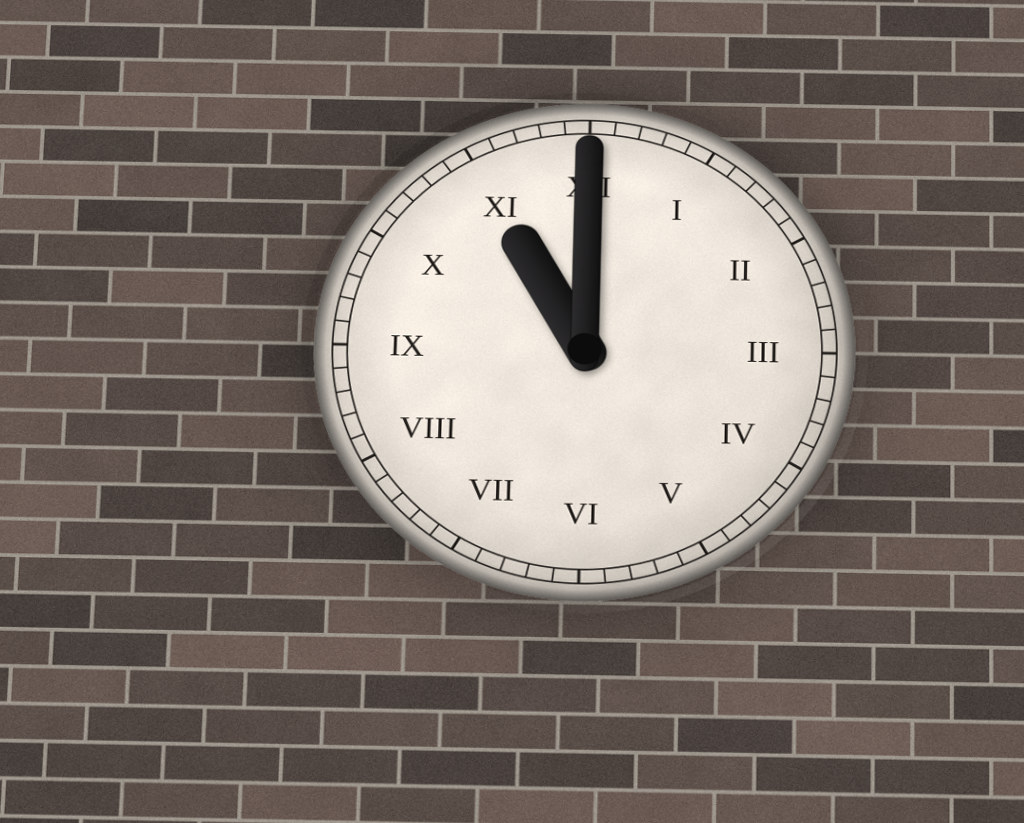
11:00
